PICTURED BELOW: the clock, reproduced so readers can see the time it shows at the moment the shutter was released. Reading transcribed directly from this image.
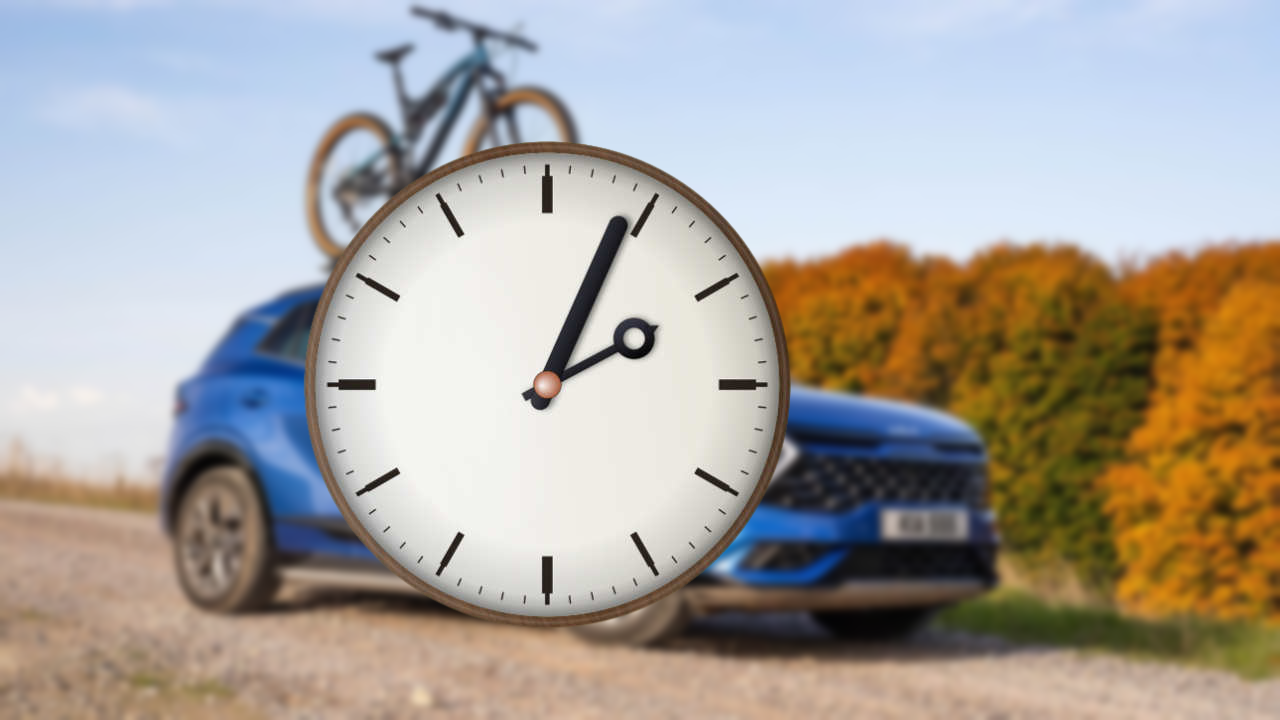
2:04
